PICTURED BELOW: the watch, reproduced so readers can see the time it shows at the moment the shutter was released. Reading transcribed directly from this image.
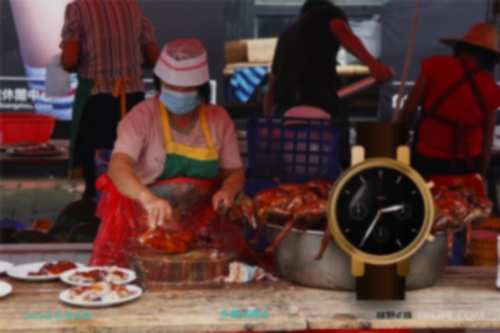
2:35
